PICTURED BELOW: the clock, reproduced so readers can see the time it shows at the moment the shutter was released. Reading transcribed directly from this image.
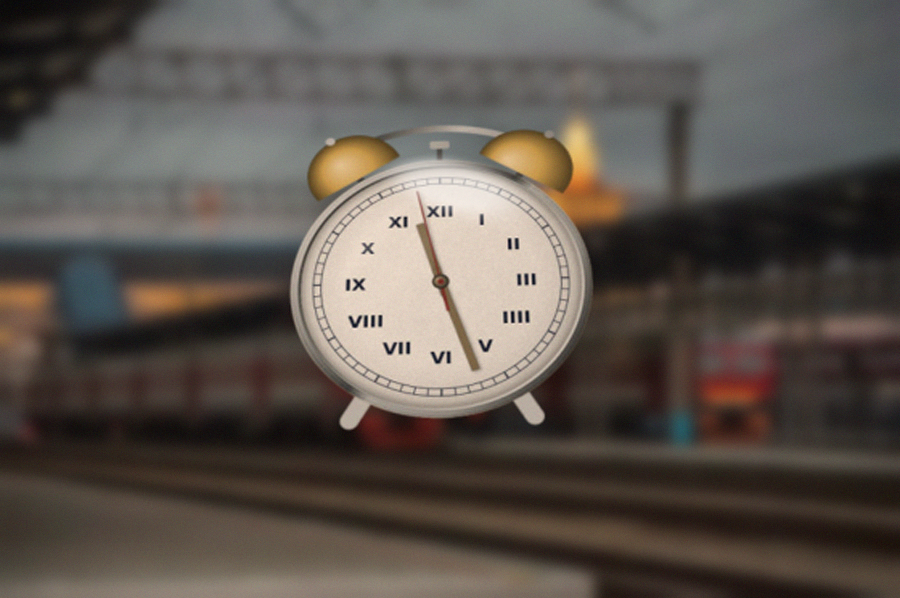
11:26:58
